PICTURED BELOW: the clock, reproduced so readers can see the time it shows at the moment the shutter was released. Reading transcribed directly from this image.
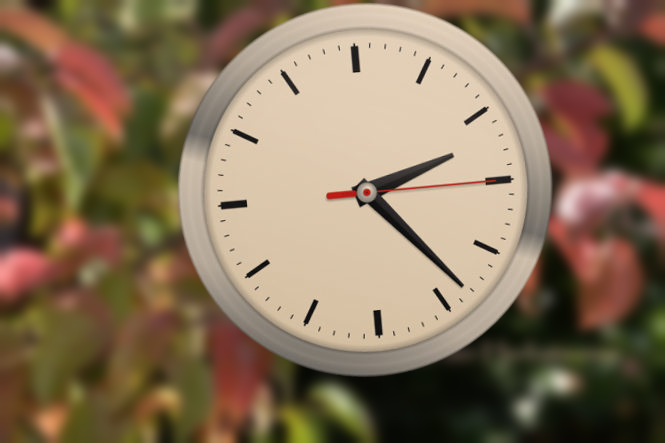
2:23:15
